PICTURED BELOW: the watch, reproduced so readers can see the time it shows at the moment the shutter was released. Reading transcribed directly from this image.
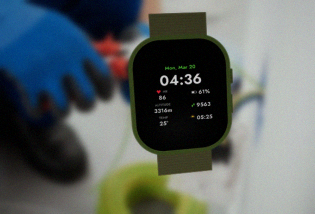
4:36
